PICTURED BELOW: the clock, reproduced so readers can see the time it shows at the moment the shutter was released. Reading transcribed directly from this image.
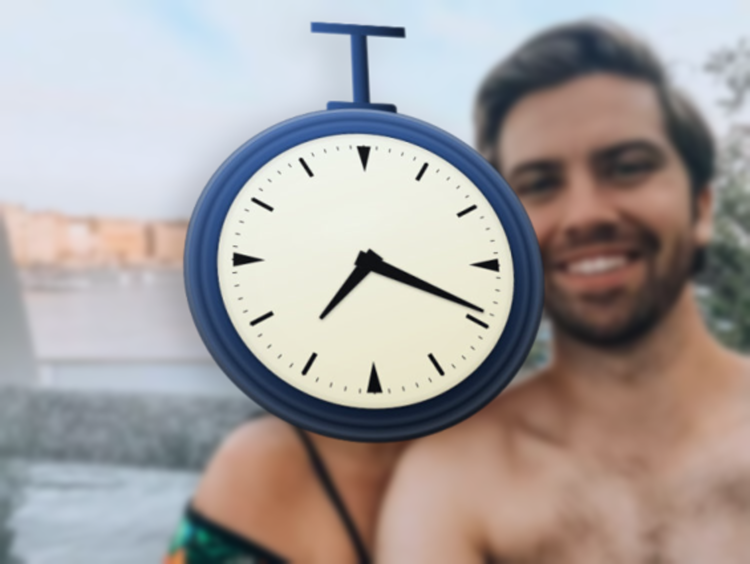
7:19
